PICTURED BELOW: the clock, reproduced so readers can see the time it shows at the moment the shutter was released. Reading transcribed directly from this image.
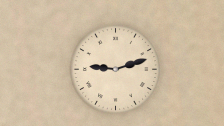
9:12
